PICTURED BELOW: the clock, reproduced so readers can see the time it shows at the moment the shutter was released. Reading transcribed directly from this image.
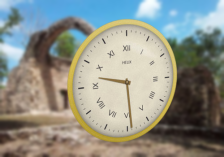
9:29
